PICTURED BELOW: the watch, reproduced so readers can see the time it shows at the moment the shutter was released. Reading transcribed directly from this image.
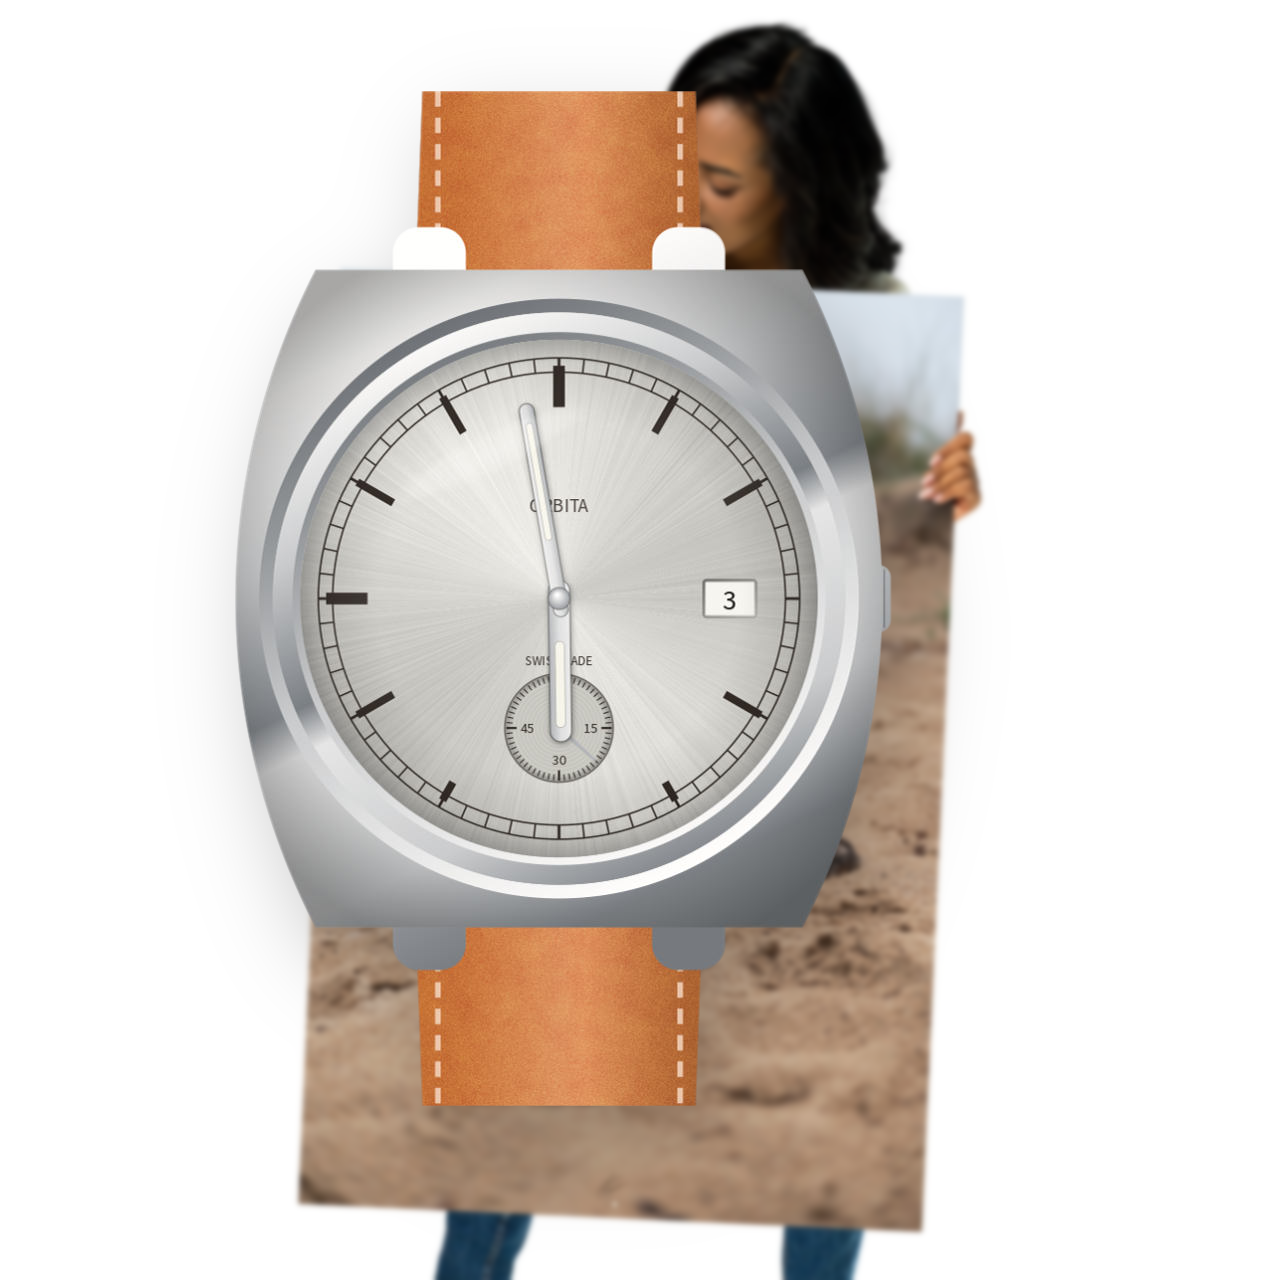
5:58:22
